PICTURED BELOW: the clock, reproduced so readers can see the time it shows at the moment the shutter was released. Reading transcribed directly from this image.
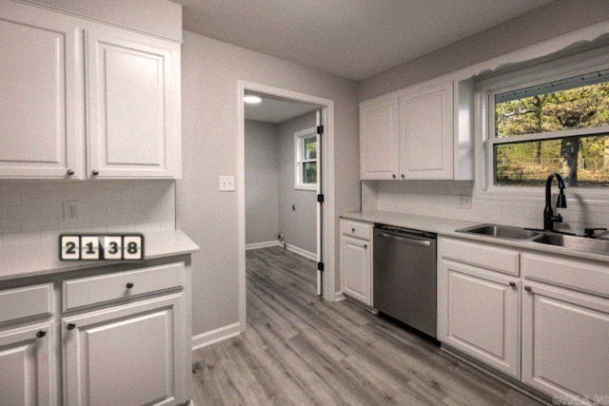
21:38
